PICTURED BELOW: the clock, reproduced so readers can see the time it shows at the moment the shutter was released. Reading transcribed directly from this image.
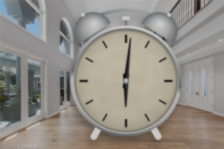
6:01
